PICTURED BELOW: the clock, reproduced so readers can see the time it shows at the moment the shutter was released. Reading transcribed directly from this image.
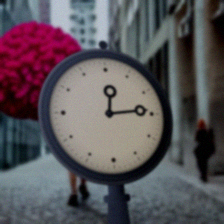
12:14
